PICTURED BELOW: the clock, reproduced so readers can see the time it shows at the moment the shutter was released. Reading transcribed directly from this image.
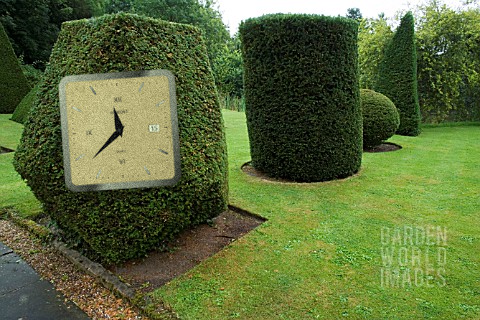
11:38
